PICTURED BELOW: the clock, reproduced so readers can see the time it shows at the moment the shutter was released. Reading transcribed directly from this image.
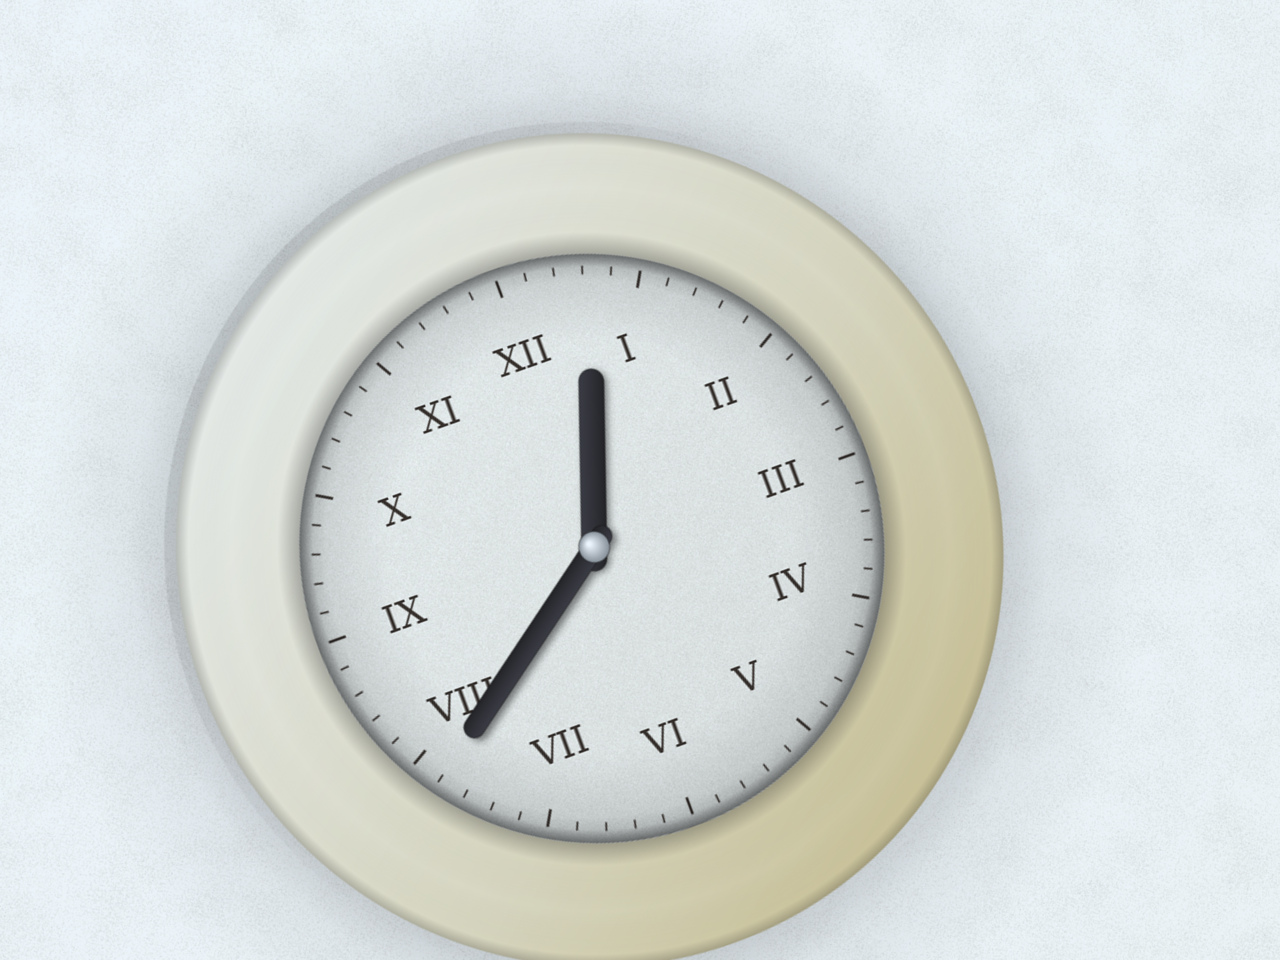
12:39
